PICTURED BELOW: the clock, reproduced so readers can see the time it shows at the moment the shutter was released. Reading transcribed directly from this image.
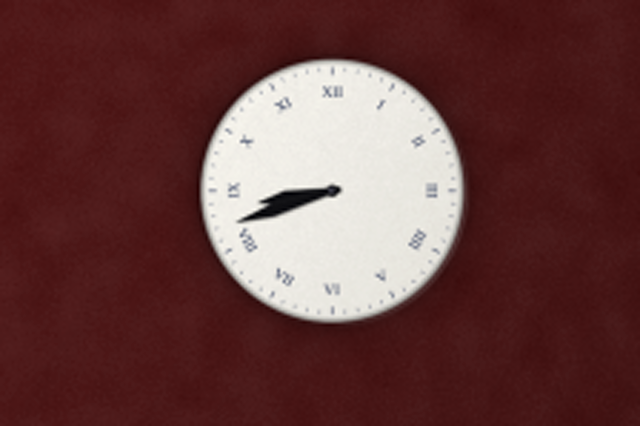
8:42
